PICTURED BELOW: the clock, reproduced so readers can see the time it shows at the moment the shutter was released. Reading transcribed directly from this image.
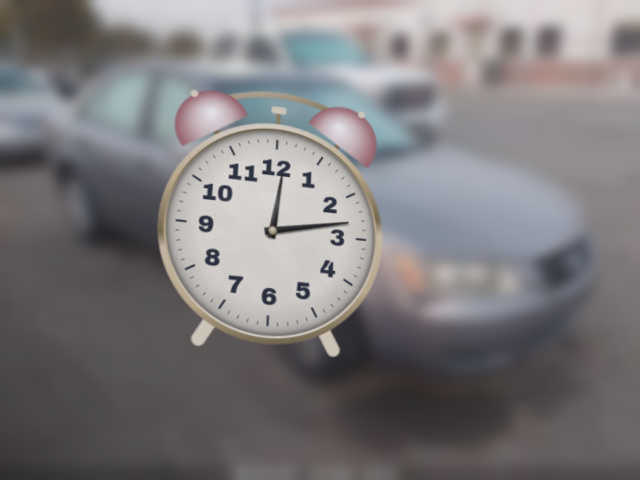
12:13
